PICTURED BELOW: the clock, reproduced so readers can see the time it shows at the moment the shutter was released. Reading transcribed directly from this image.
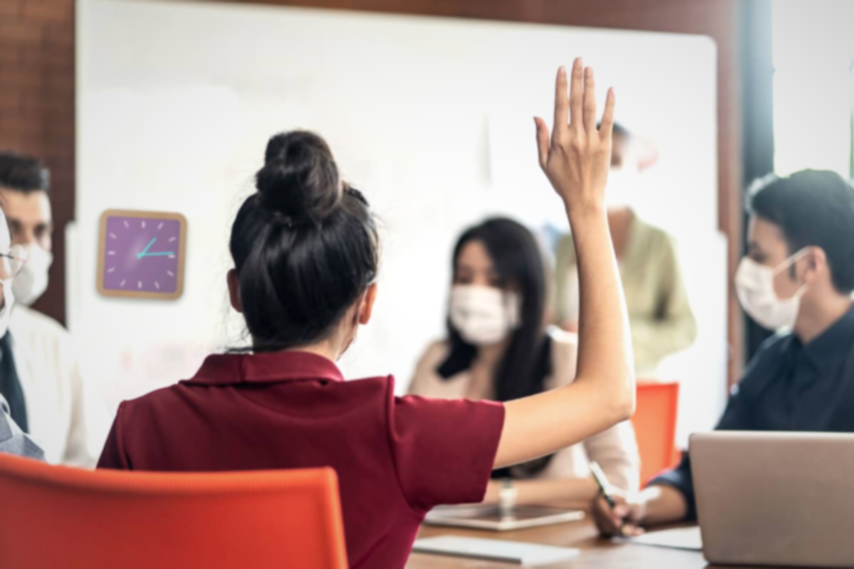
1:14
